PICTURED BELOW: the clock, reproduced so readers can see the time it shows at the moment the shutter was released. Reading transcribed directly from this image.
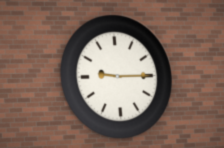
9:15
